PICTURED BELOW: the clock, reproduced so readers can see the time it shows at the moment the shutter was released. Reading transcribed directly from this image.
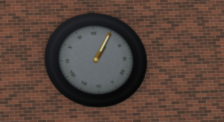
1:05
